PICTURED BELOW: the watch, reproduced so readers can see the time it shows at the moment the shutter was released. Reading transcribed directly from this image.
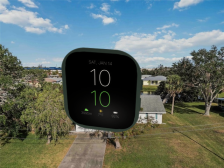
10:10
